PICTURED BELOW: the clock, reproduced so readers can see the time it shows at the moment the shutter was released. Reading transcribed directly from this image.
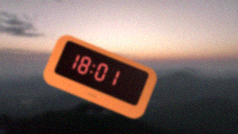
18:01
